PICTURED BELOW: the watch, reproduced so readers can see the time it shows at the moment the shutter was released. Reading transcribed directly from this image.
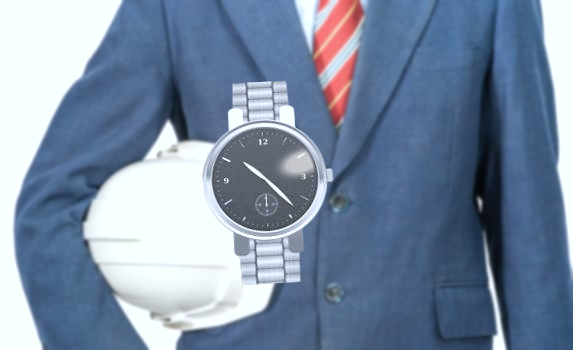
10:23
